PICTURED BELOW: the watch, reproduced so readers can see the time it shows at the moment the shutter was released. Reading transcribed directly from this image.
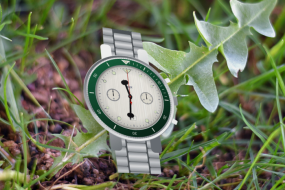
11:31
